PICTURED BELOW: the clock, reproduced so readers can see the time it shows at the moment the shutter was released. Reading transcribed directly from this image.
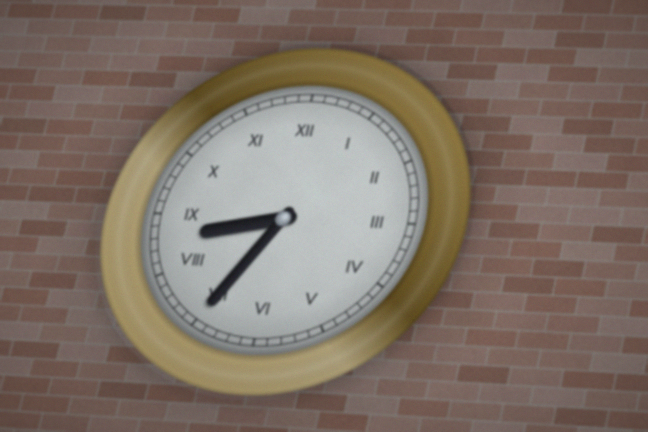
8:35
